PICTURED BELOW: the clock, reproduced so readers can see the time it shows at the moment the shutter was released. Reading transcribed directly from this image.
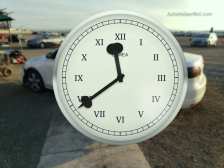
11:39
